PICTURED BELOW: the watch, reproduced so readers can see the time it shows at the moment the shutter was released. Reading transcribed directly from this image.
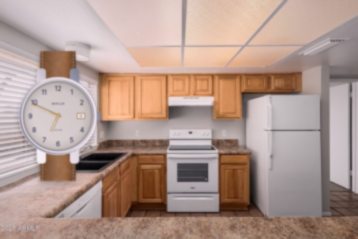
6:49
